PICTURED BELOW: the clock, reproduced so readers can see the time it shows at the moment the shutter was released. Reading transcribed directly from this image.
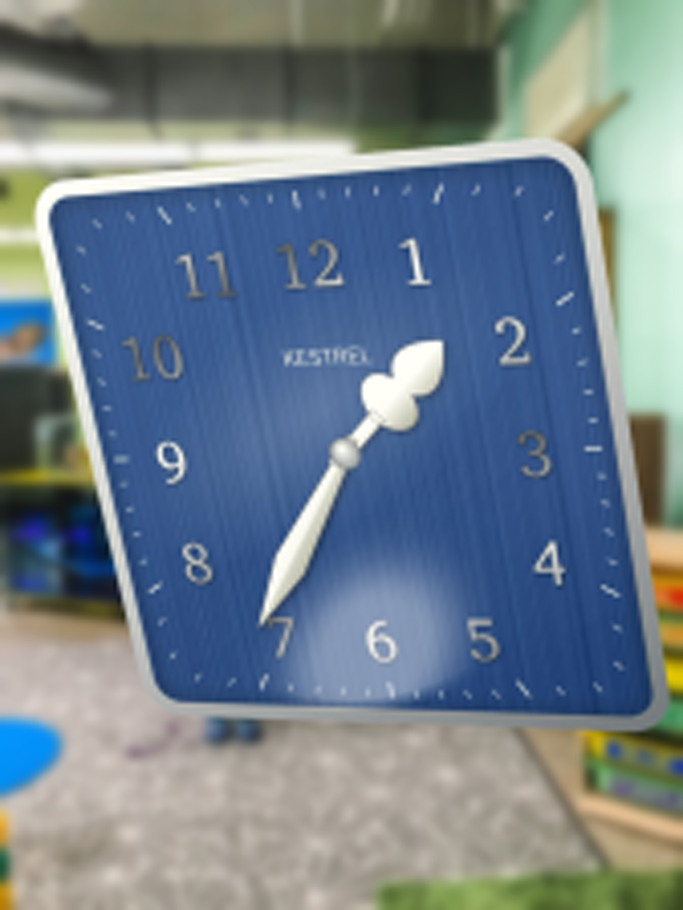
1:36
